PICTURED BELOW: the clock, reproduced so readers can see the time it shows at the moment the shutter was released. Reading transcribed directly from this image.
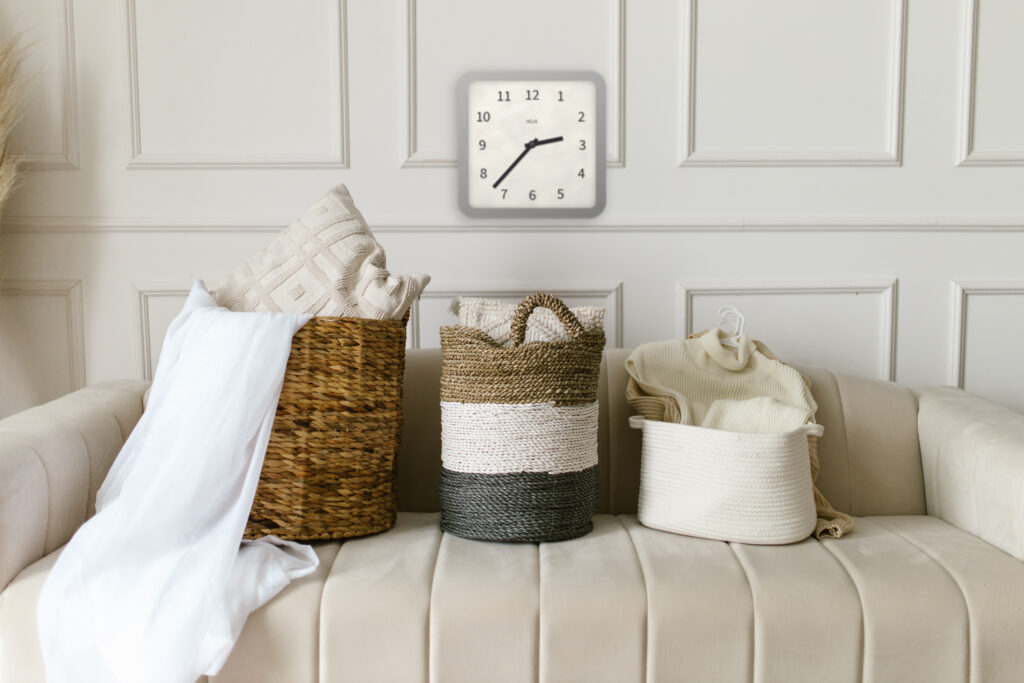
2:37
